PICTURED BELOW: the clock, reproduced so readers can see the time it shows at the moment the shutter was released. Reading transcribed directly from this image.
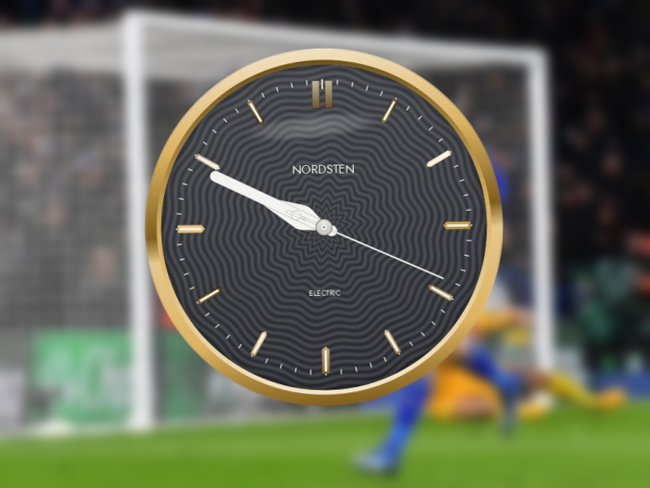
9:49:19
